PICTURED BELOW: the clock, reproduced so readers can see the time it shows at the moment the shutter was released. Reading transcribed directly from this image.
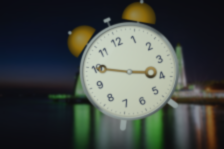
3:50
